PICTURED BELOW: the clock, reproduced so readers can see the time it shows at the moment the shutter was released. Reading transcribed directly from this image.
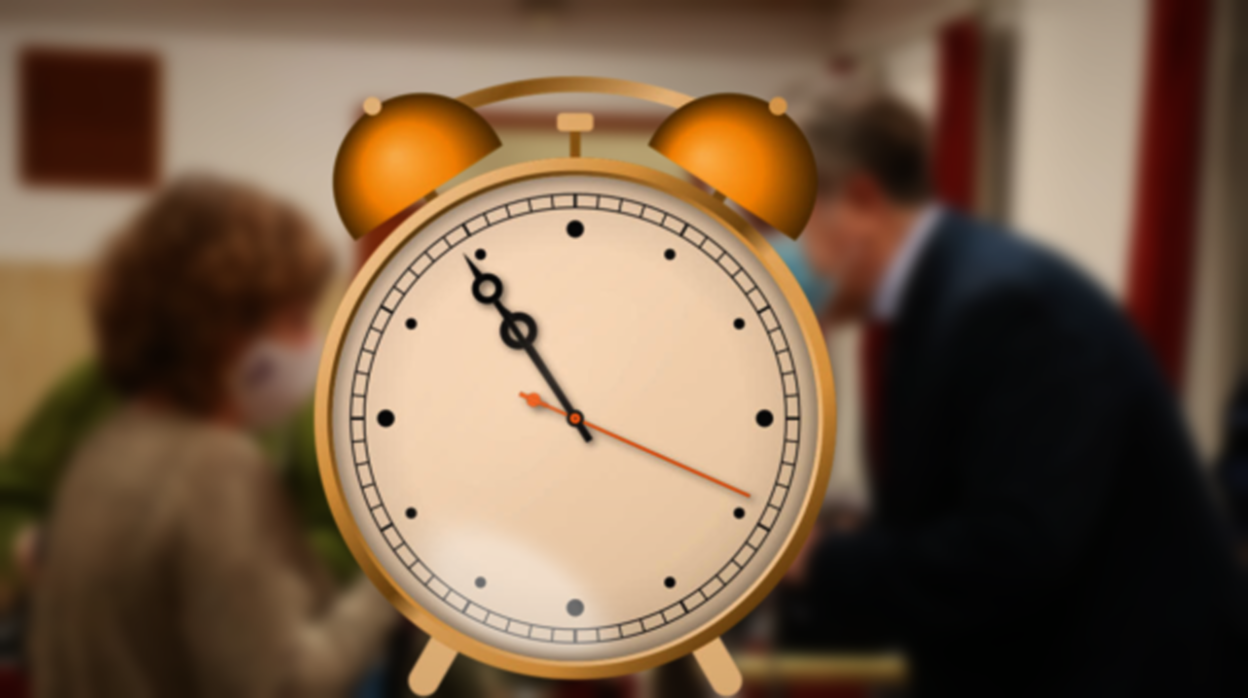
10:54:19
